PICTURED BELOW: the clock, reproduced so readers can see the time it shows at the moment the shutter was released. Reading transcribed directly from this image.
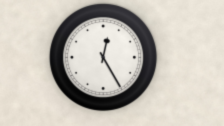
12:25
